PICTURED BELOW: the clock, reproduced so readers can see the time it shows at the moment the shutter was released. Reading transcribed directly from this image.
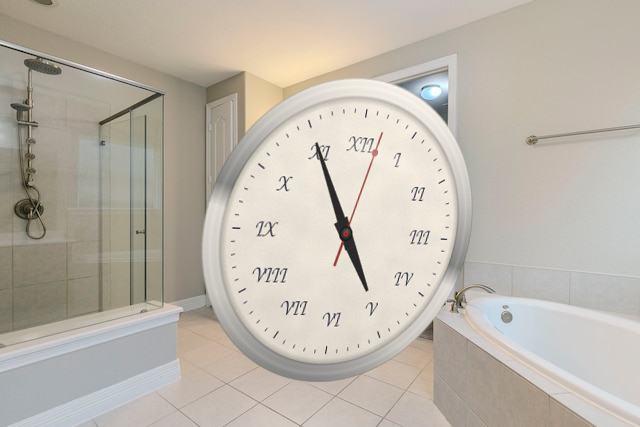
4:55:02
